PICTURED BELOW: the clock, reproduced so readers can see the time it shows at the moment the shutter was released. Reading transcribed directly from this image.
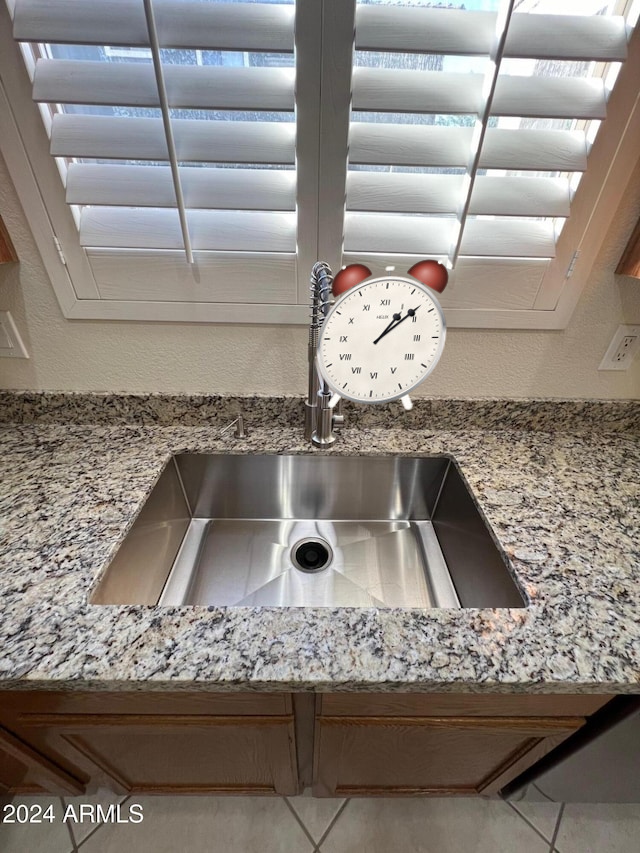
1:08
